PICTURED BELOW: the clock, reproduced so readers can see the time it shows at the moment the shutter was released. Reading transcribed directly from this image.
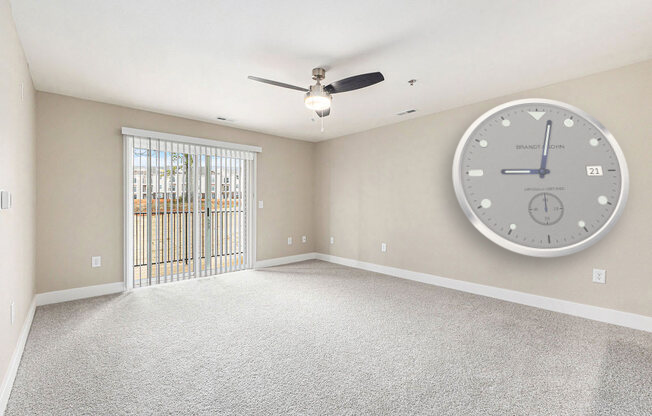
9:02
